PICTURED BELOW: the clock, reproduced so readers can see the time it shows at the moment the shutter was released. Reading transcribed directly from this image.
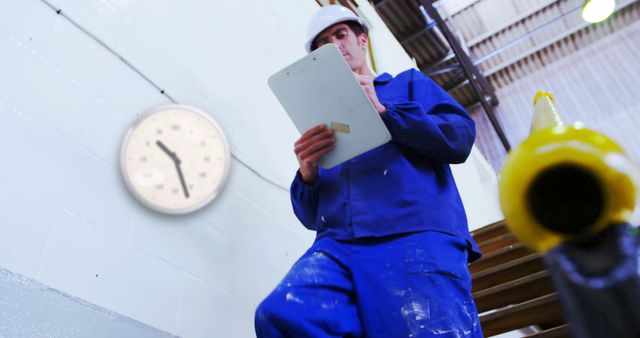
10:27
